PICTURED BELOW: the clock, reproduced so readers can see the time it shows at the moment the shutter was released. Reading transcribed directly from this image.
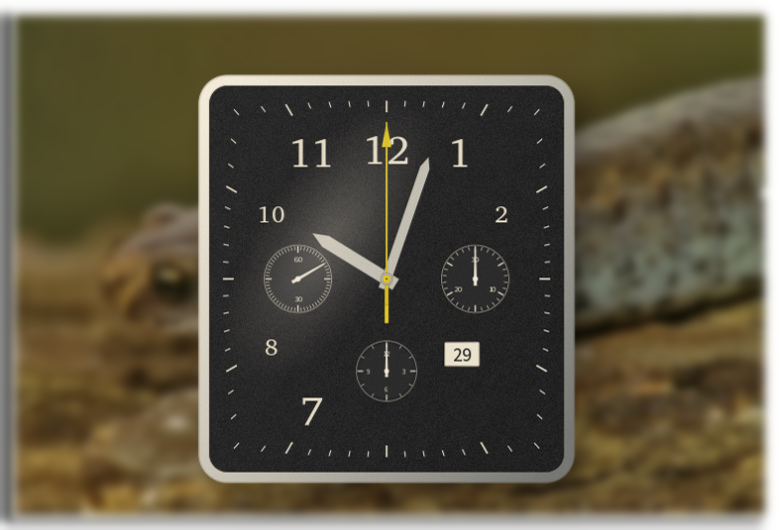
10:03:10
